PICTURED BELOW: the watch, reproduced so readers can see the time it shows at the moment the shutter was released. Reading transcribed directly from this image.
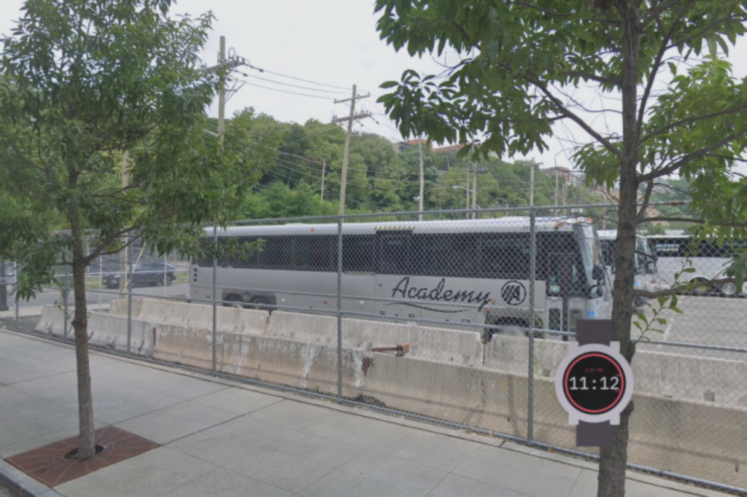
11:12
